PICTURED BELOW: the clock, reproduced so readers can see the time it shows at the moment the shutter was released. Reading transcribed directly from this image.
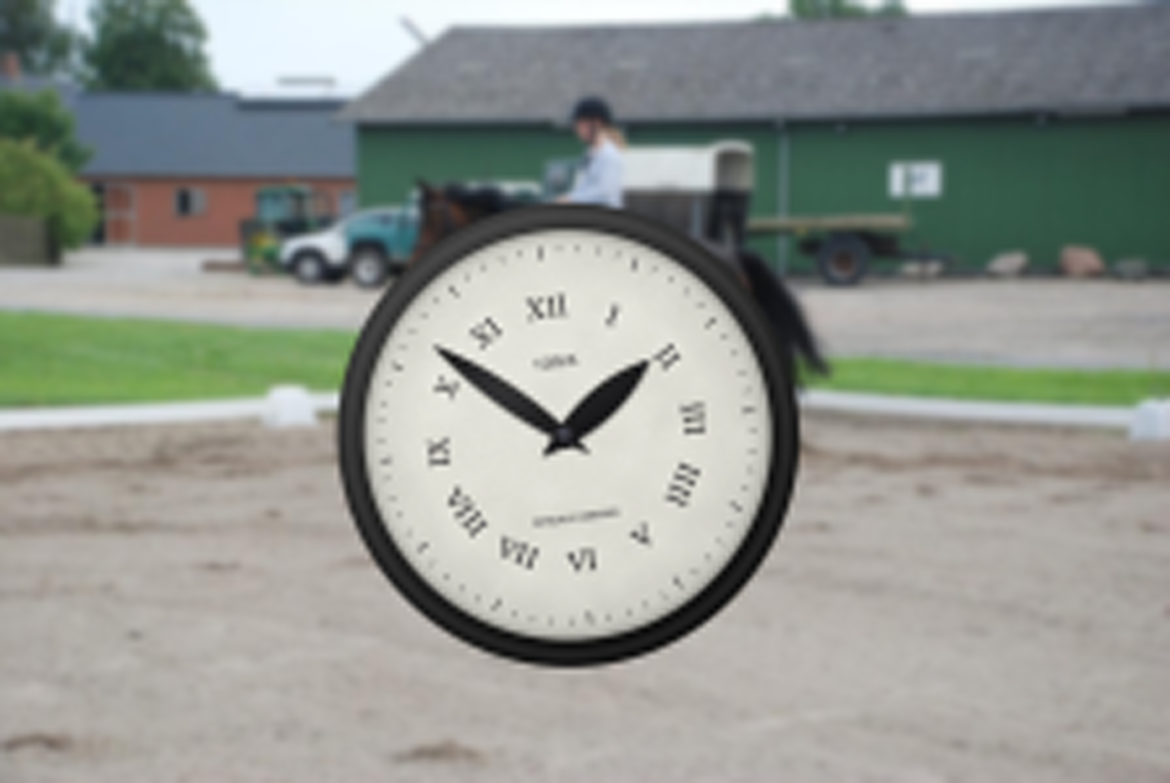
1:52
